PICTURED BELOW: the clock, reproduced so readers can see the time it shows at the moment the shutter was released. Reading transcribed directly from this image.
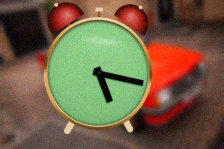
5:17
